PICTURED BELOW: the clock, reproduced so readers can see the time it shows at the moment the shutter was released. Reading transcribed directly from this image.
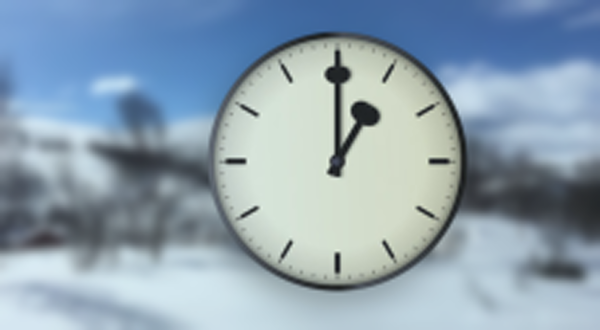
1:00
